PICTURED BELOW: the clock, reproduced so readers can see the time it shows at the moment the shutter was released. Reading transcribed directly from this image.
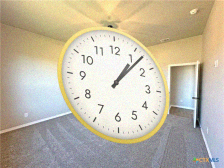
1:07
